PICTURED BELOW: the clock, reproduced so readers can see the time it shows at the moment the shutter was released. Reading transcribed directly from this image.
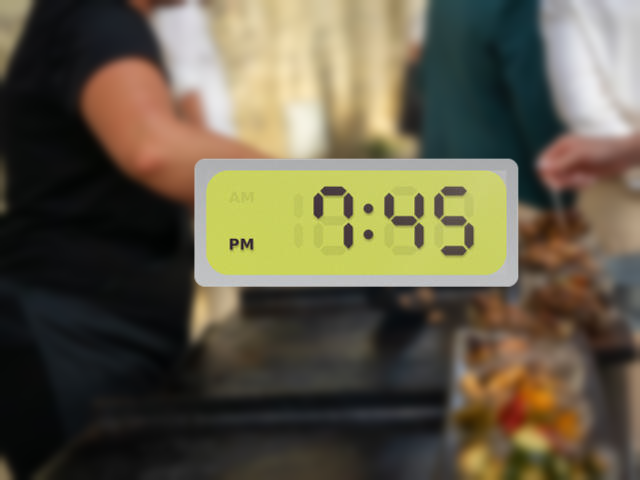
7:45
